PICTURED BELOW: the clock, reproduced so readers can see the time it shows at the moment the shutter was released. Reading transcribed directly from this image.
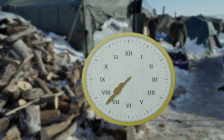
7:37
